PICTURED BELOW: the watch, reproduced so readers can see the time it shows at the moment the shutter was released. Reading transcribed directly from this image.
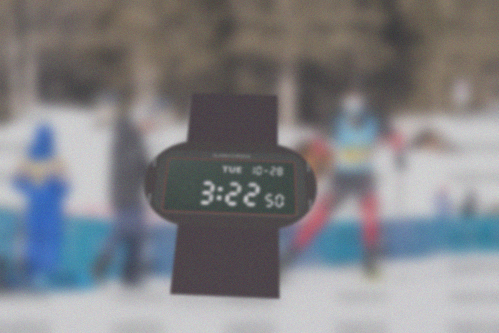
3:22:50
